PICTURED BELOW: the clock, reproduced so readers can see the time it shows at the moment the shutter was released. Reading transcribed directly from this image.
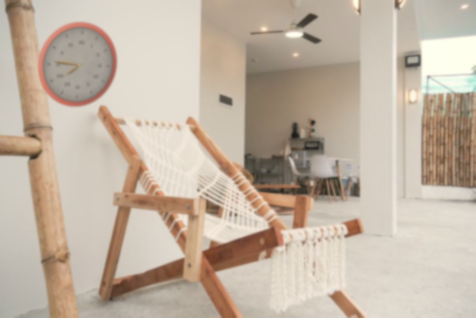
7:46
